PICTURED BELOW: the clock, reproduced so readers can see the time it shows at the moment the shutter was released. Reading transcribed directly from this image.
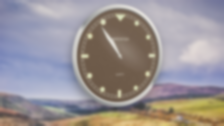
10:54
